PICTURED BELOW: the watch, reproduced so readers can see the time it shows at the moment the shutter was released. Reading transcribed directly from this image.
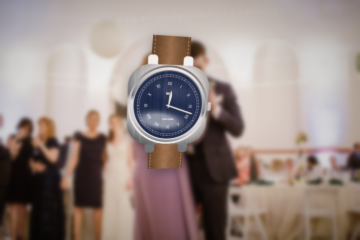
12:18
